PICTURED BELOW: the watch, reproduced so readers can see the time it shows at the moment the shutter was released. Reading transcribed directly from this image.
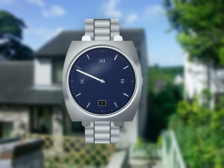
9:49
